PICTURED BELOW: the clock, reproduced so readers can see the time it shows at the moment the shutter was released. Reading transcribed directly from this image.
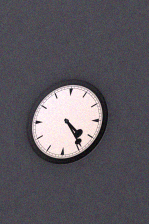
4:24
